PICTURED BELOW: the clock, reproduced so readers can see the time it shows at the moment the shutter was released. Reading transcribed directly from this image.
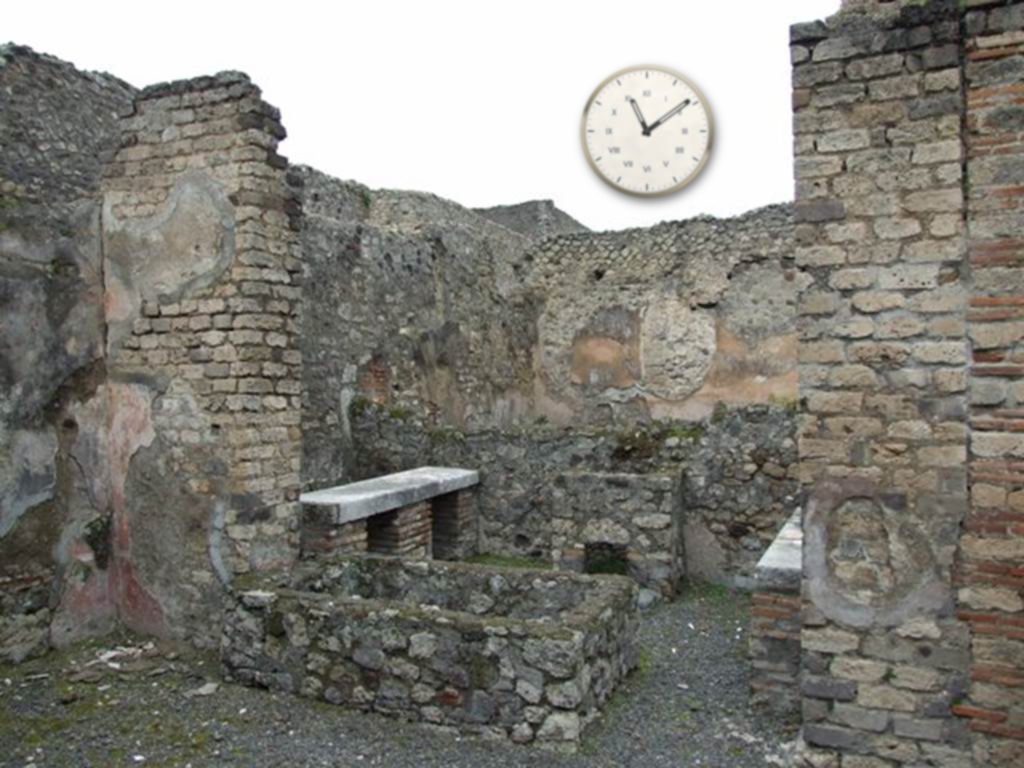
11:09
